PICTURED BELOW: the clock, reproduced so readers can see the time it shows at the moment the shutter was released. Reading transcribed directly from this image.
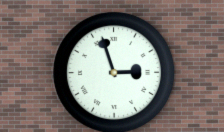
2:57
